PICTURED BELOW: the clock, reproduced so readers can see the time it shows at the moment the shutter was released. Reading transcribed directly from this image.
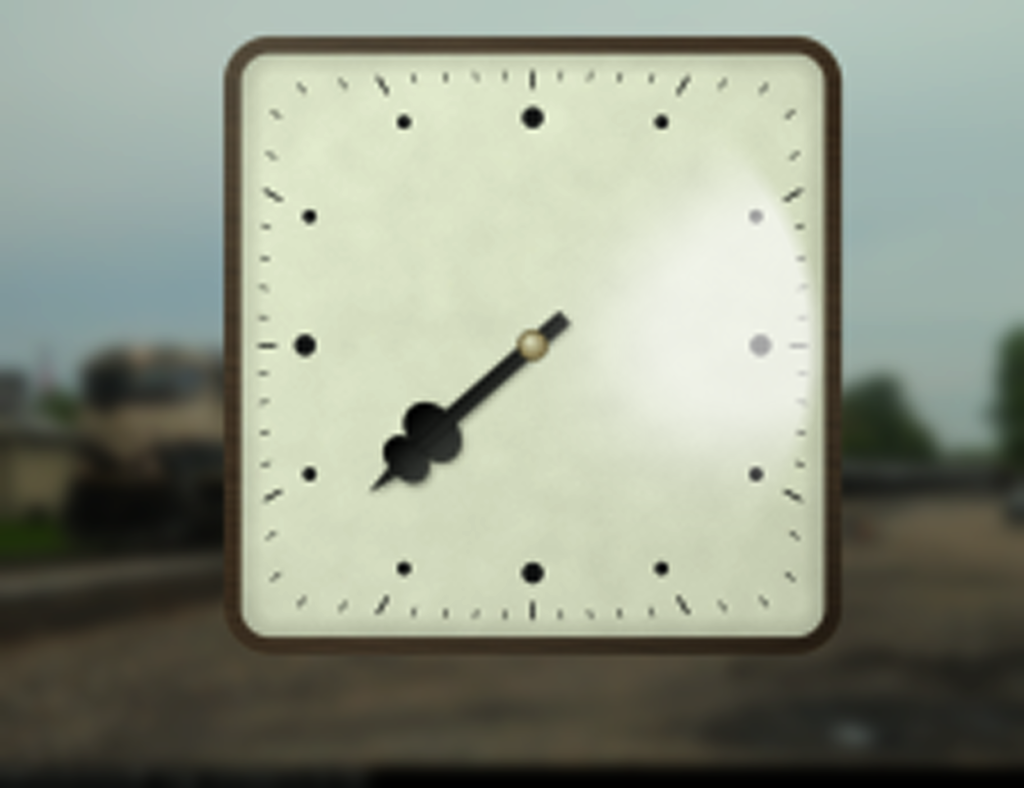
7:38
